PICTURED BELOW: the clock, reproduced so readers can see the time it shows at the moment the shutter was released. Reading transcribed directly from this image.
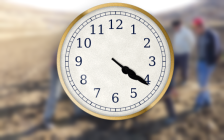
4:21
